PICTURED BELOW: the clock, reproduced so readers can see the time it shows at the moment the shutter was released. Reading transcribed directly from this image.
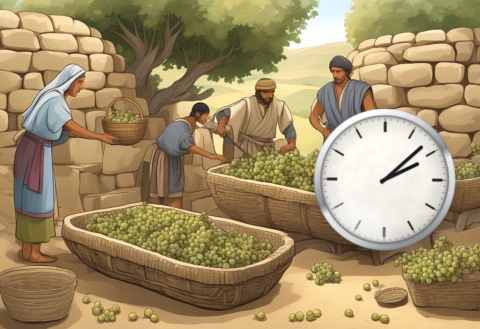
2:08
